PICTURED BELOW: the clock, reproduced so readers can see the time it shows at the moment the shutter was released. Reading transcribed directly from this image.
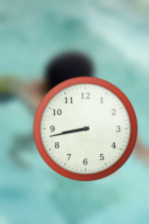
8:43
